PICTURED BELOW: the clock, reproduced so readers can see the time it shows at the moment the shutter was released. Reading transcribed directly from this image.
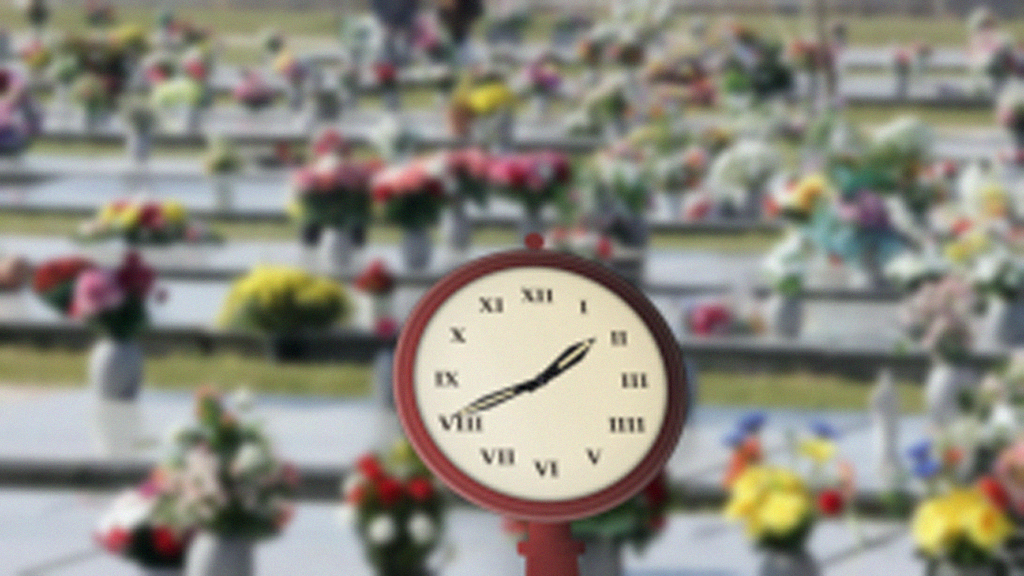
1:41
